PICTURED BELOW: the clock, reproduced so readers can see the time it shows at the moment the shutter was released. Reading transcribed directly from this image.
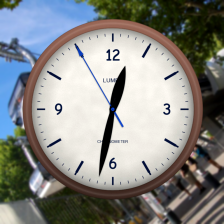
12:31:55
